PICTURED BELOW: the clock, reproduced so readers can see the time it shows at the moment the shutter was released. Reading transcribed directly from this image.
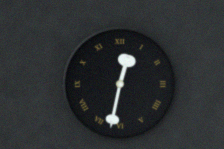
12:32
